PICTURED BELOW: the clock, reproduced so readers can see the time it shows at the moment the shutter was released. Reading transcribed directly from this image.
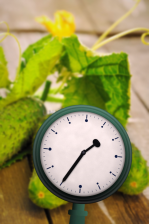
1:35
